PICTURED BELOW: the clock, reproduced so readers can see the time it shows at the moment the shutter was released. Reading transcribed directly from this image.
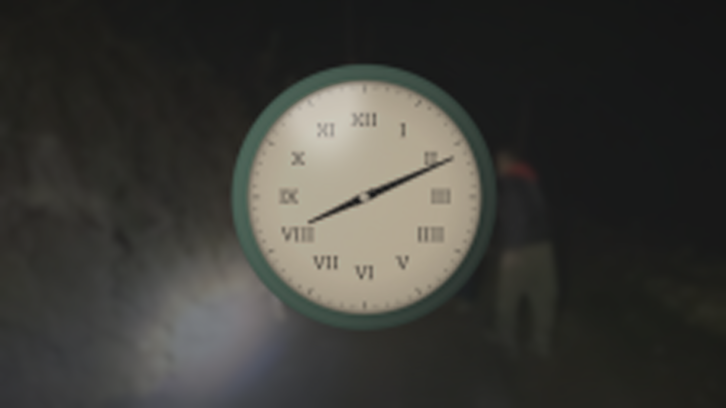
8:11
